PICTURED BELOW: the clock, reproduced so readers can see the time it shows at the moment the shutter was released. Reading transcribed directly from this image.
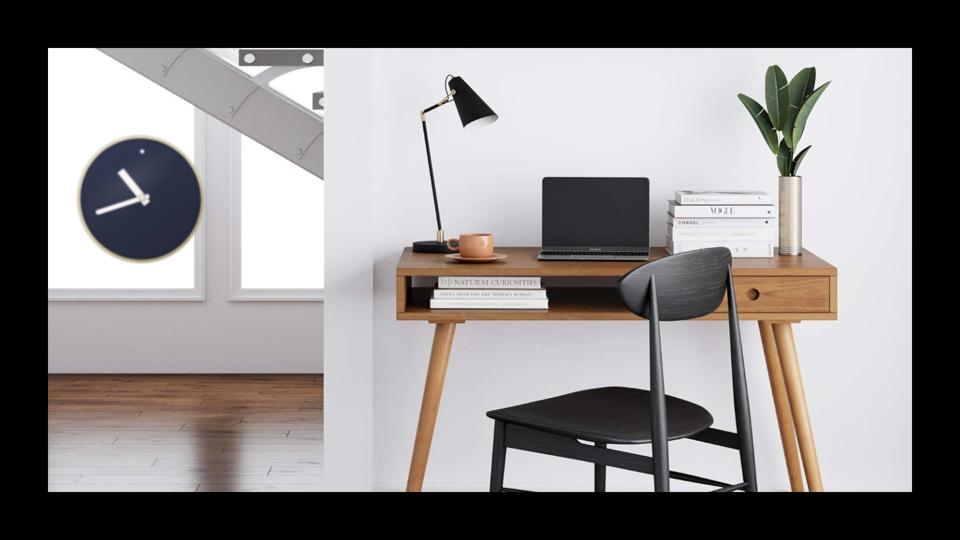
10:42
